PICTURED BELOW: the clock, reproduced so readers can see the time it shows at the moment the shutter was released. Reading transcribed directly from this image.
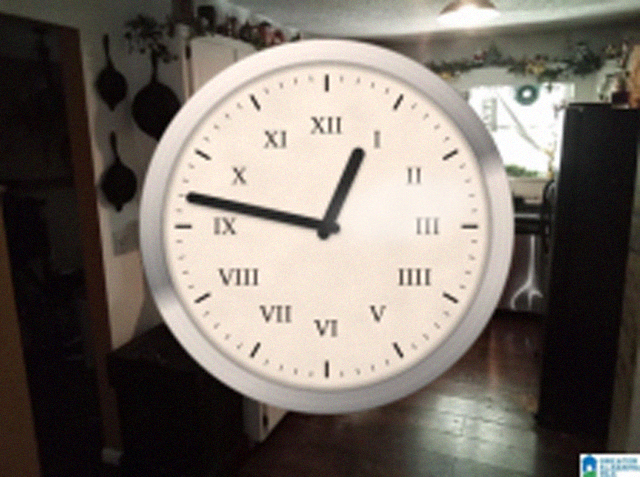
12:47
